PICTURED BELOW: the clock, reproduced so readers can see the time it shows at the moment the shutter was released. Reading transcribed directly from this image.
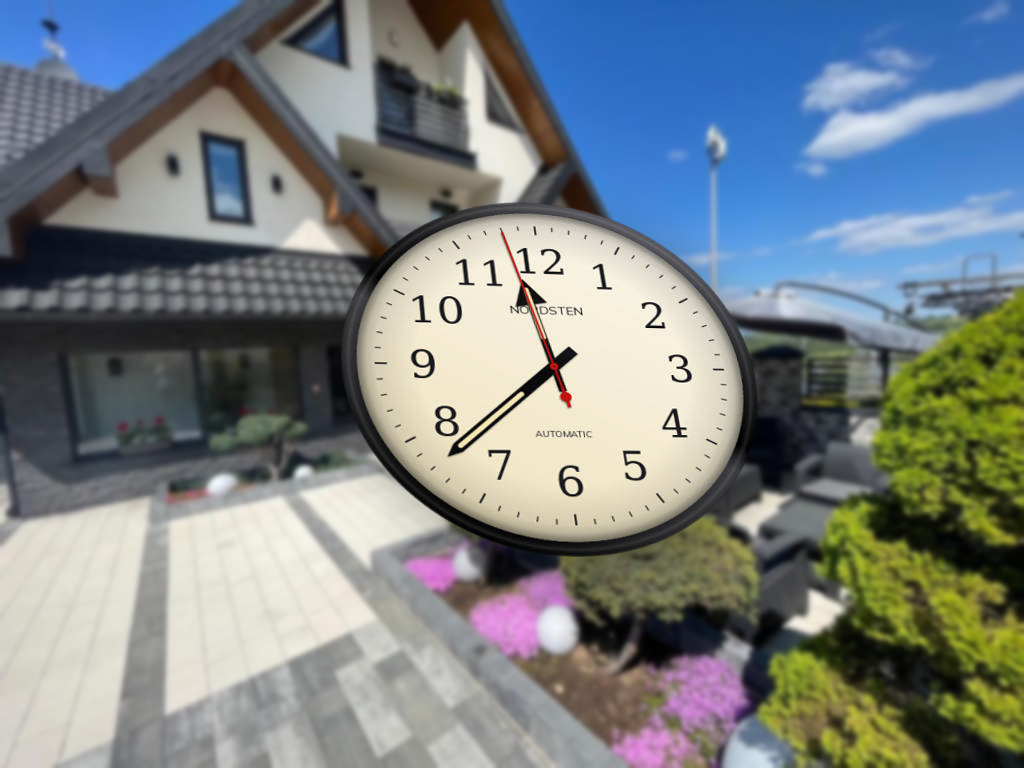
11:37:58
